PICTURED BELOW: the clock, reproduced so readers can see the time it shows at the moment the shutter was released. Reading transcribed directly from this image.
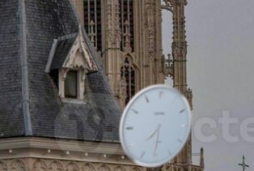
7:31
